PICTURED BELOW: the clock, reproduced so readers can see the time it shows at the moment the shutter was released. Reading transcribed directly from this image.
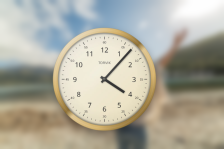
4:07
